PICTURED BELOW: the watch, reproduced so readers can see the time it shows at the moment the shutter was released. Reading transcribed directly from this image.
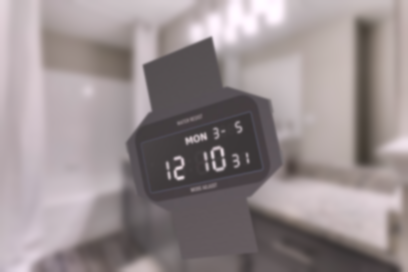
12:10:31
